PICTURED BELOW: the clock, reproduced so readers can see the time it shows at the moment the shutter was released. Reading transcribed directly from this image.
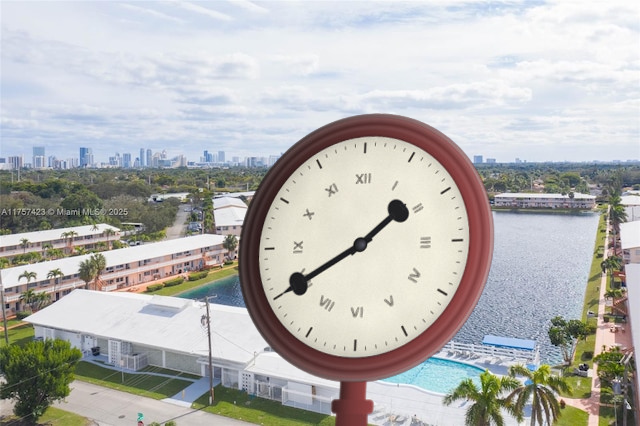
1:40
